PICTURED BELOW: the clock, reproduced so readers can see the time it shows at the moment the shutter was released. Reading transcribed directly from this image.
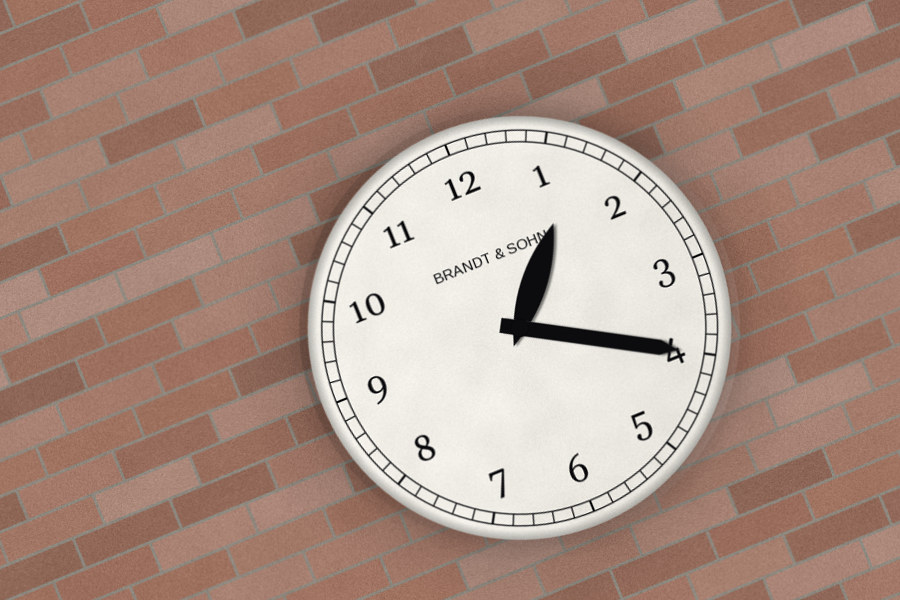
1:20
